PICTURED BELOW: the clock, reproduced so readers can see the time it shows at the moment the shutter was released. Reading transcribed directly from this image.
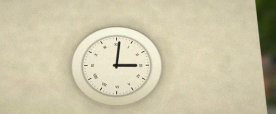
3:01
